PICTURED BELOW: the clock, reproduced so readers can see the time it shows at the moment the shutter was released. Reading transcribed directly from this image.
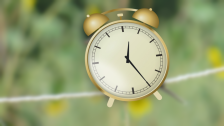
12:25
